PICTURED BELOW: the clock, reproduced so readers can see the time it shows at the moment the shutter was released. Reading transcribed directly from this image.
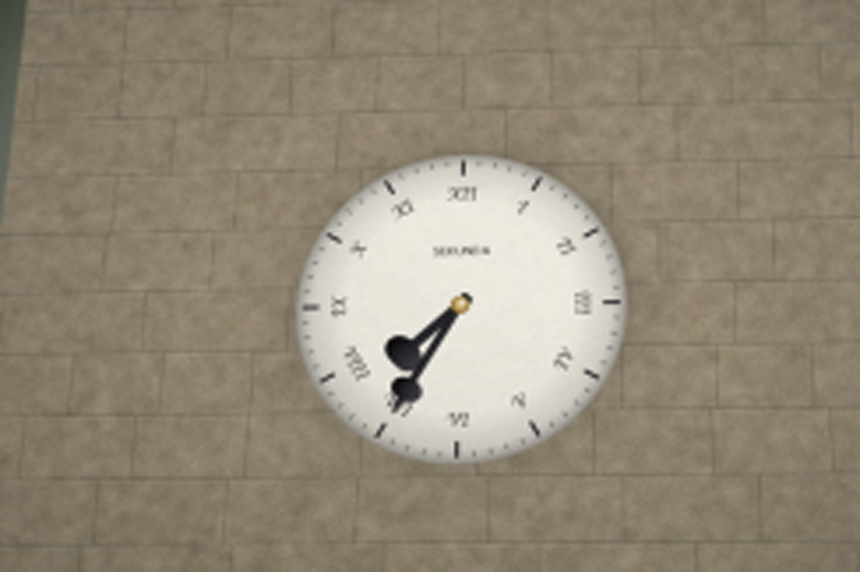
7:35
